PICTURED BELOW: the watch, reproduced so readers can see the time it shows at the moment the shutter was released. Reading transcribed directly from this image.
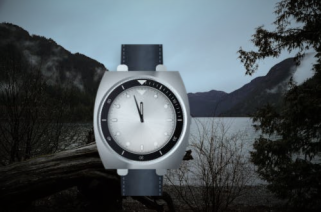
11:57
